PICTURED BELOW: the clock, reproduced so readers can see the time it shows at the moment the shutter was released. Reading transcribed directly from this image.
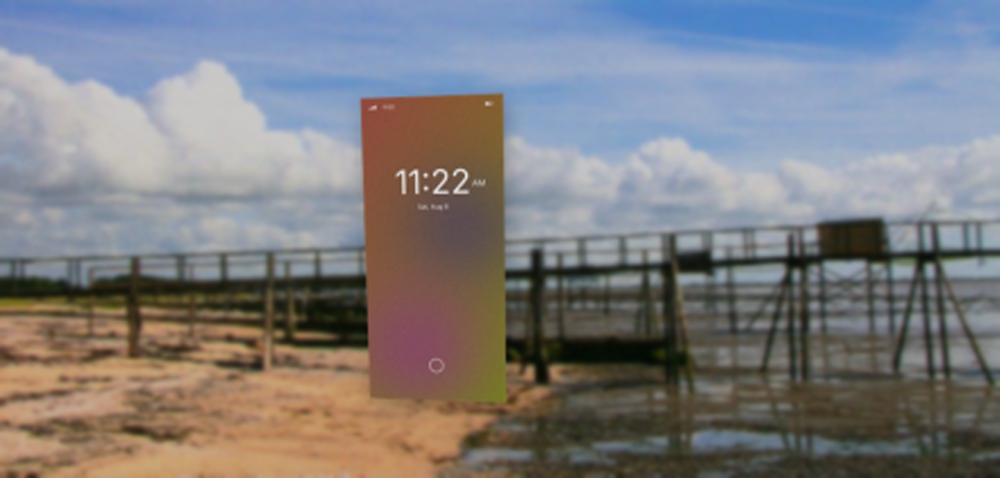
11:22
